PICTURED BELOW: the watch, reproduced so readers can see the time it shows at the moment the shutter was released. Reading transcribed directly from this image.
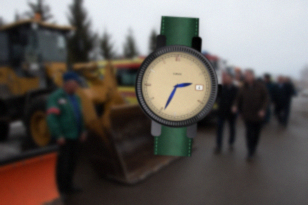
2:34
